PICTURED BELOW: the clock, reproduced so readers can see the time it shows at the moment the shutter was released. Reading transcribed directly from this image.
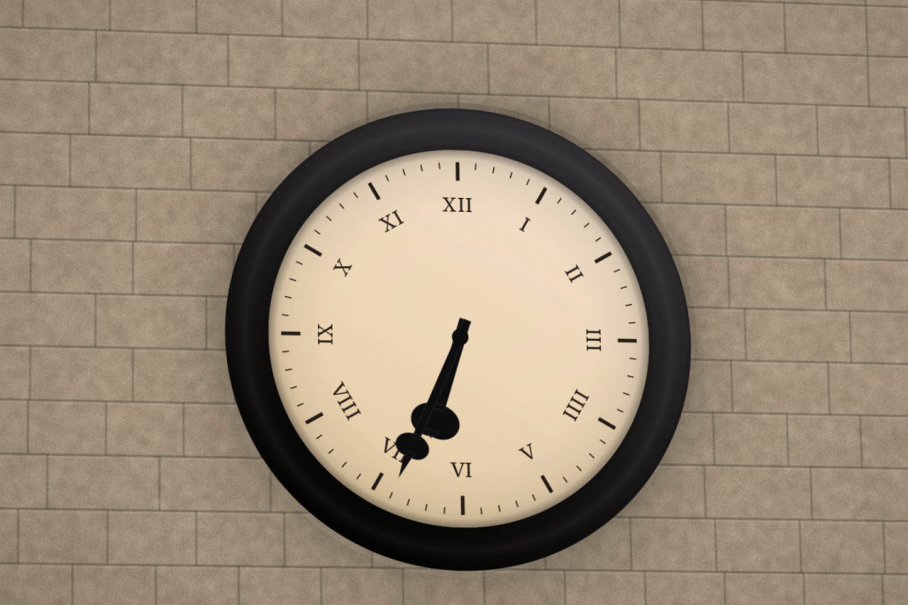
6:34
